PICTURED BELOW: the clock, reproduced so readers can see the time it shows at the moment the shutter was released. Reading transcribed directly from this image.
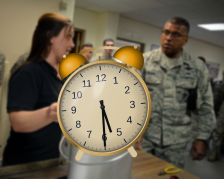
5:30
